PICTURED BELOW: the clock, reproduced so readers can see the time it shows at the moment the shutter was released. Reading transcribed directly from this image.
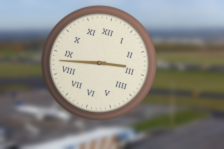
2:43
